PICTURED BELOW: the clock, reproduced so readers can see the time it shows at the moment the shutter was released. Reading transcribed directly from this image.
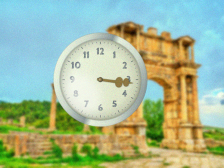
3:16
